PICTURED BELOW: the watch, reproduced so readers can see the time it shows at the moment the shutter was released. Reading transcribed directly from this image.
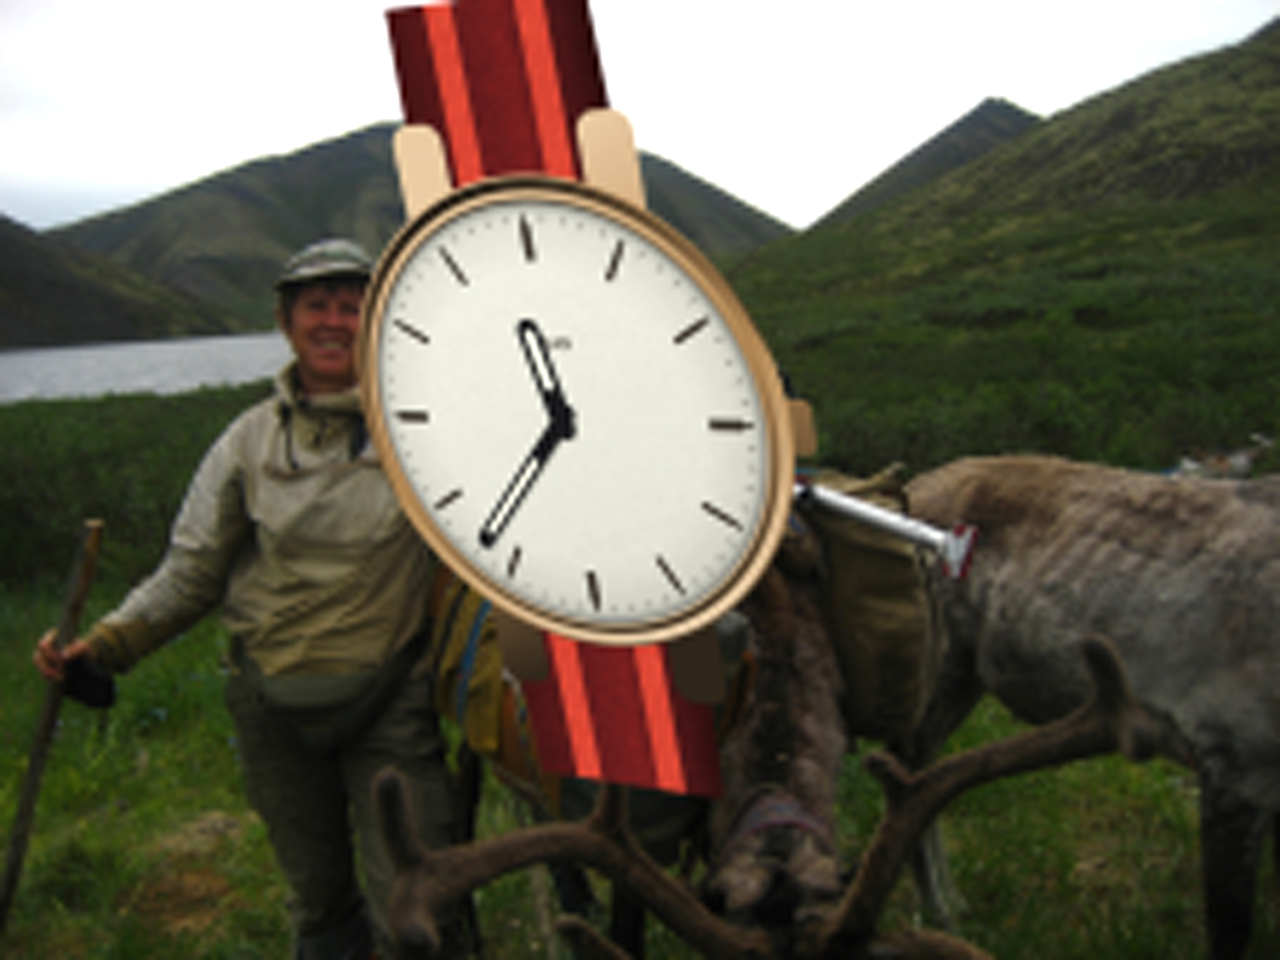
11:37
